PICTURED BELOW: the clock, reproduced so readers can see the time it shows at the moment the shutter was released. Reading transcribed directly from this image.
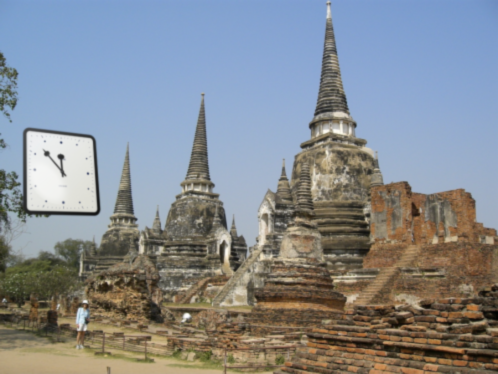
11:53
